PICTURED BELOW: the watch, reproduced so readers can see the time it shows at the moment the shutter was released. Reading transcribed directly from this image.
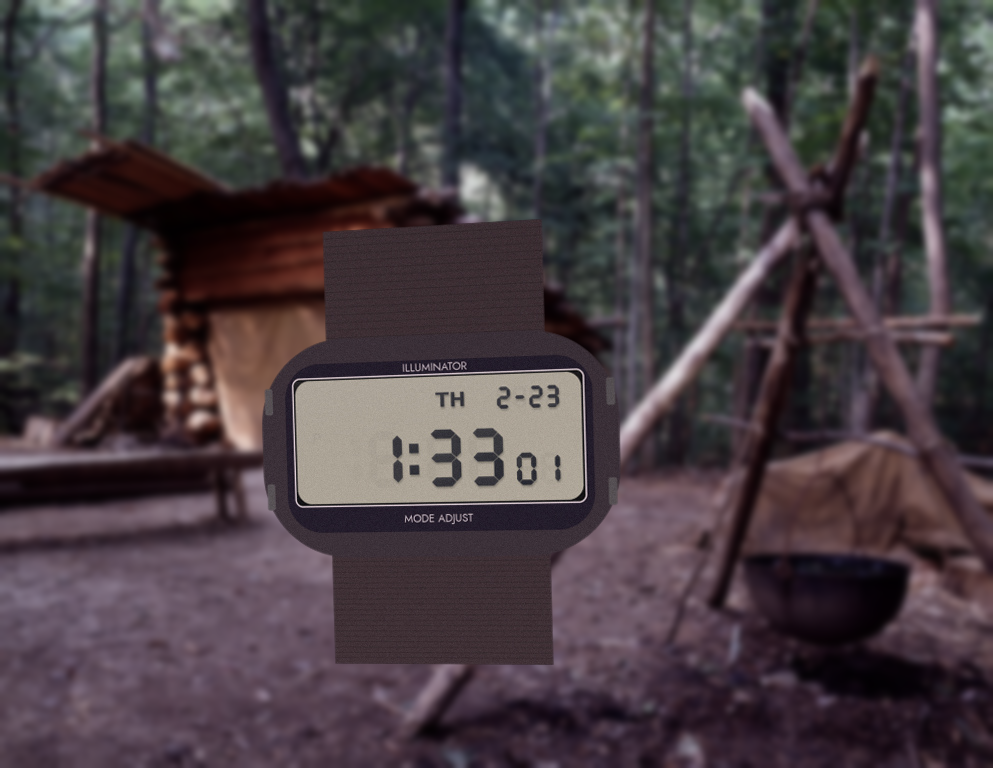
1:33:01
